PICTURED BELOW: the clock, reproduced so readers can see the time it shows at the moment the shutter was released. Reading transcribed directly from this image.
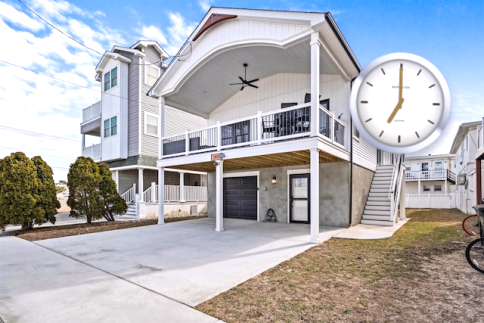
7:00
